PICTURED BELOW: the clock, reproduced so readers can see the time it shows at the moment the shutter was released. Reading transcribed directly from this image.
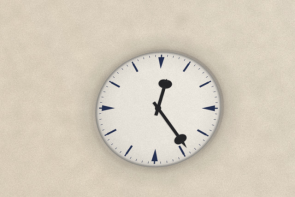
12:24
